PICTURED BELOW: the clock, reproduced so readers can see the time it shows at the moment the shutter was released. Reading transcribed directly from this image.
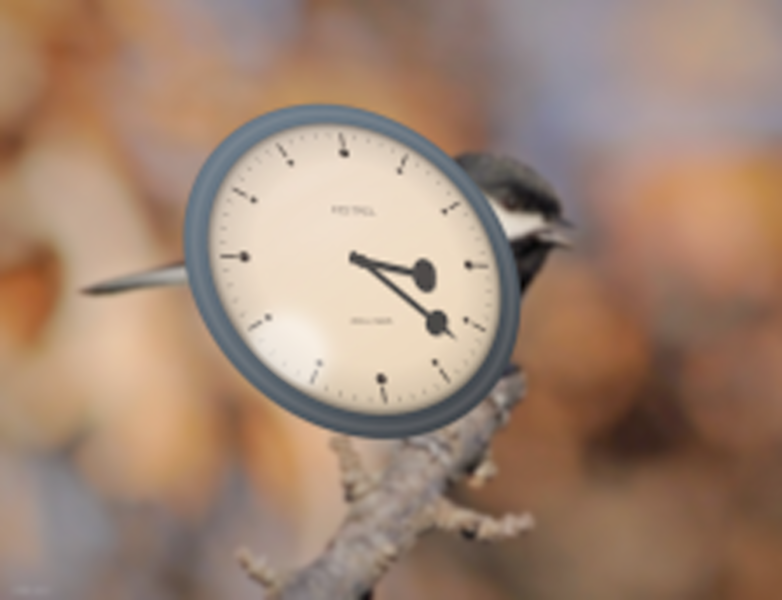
3:22
